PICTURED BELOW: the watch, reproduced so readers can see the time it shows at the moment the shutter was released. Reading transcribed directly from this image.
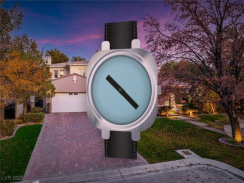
10:22
